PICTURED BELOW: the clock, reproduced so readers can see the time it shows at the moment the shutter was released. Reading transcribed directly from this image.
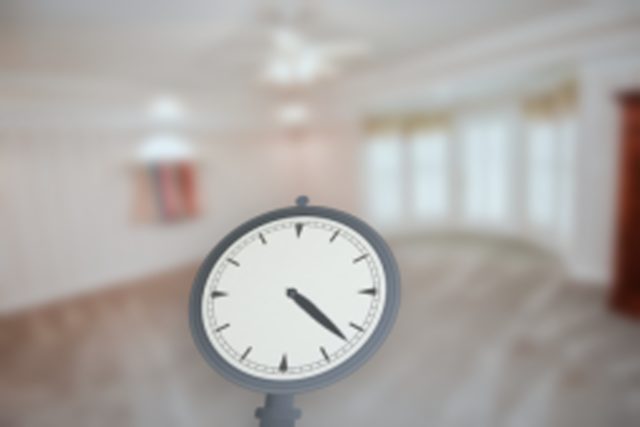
4:22
